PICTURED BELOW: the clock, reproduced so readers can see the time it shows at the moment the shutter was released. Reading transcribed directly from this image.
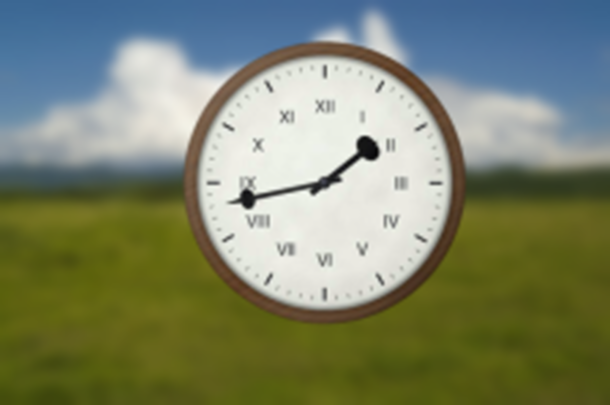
1:43
